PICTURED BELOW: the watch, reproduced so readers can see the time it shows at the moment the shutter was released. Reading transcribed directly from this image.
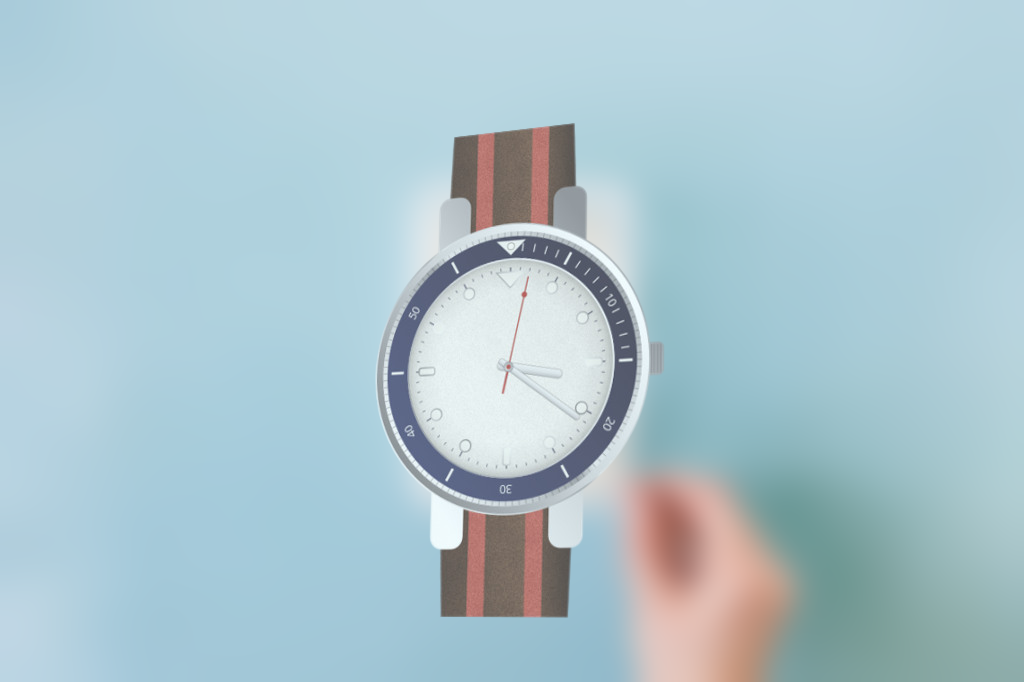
3:21:02
